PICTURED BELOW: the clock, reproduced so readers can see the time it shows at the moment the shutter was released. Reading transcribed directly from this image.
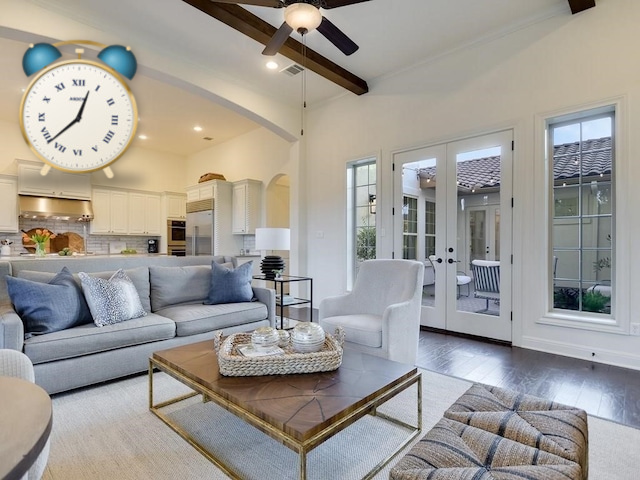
12:38
